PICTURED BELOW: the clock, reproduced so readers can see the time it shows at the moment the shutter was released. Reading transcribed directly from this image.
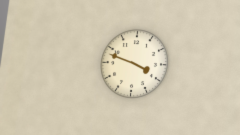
3:48
